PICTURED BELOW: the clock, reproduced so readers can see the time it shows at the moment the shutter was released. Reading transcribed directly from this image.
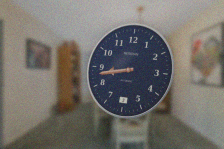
8:43
